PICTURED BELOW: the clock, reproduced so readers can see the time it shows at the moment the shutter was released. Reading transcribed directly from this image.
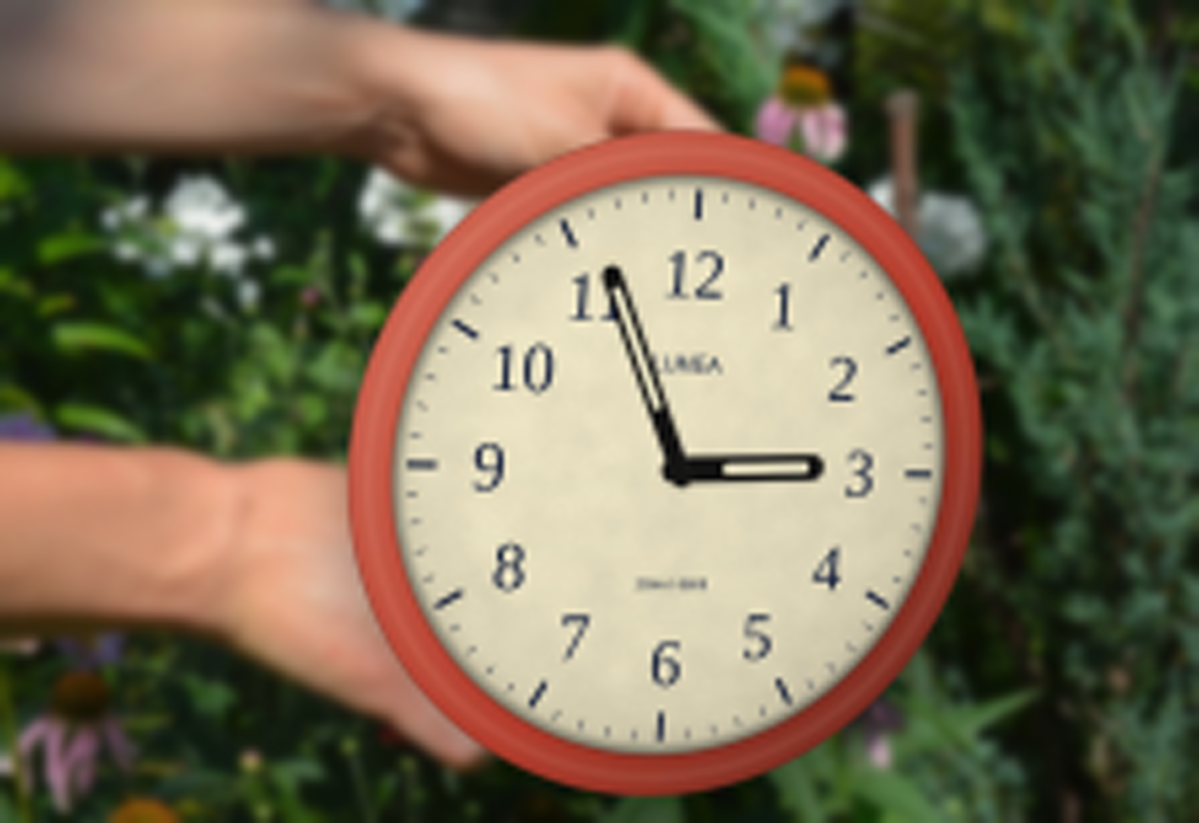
2:56
